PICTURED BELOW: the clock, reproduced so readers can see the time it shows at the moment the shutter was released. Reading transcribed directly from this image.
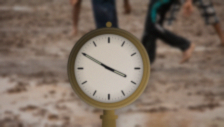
3:50
